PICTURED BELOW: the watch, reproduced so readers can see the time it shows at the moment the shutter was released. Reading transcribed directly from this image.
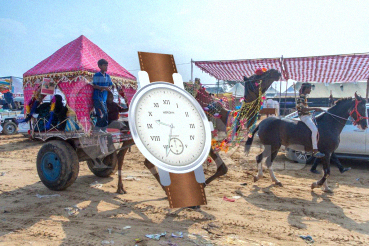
9:34
